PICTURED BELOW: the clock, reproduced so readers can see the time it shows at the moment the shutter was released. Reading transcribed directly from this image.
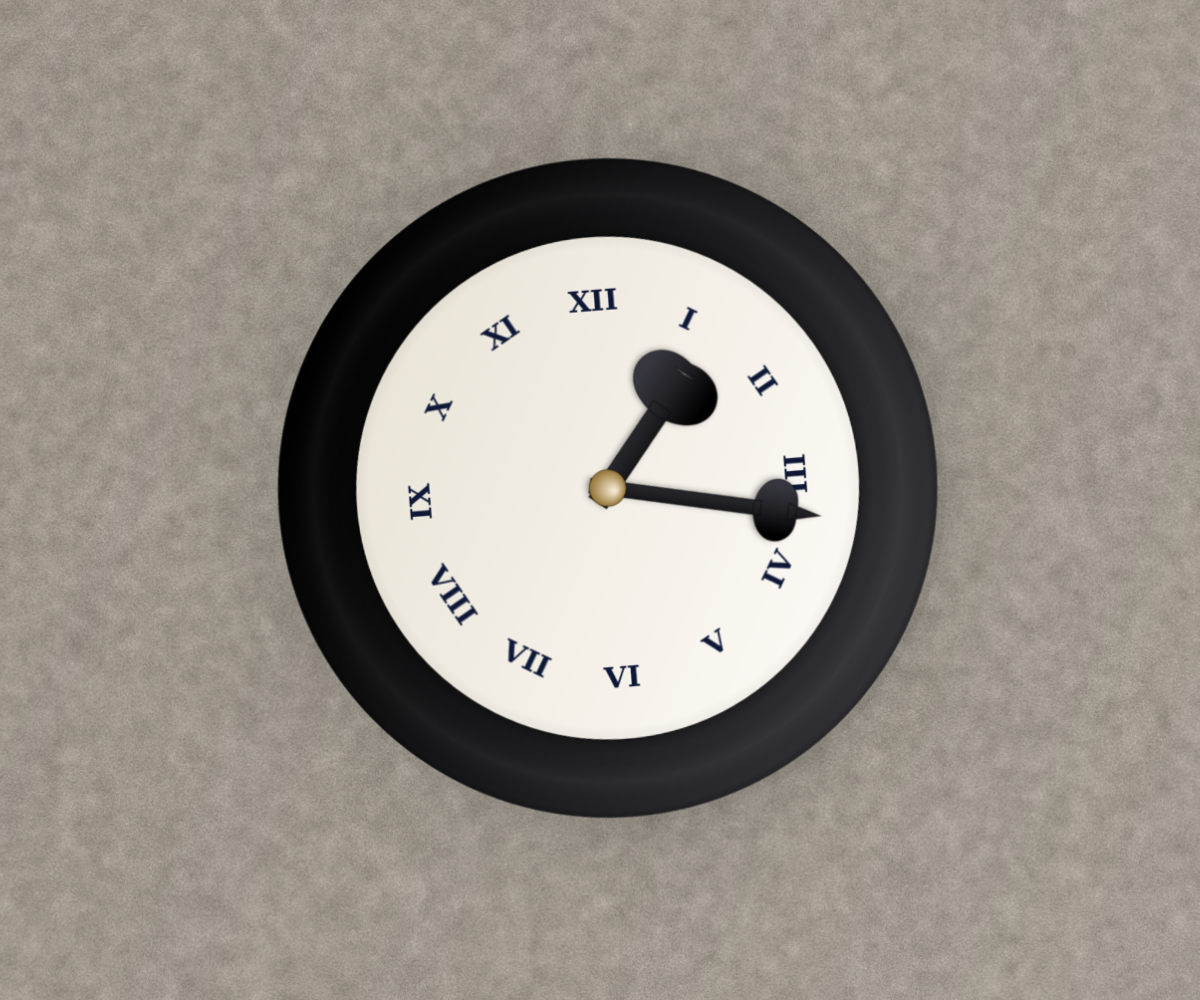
1:17
